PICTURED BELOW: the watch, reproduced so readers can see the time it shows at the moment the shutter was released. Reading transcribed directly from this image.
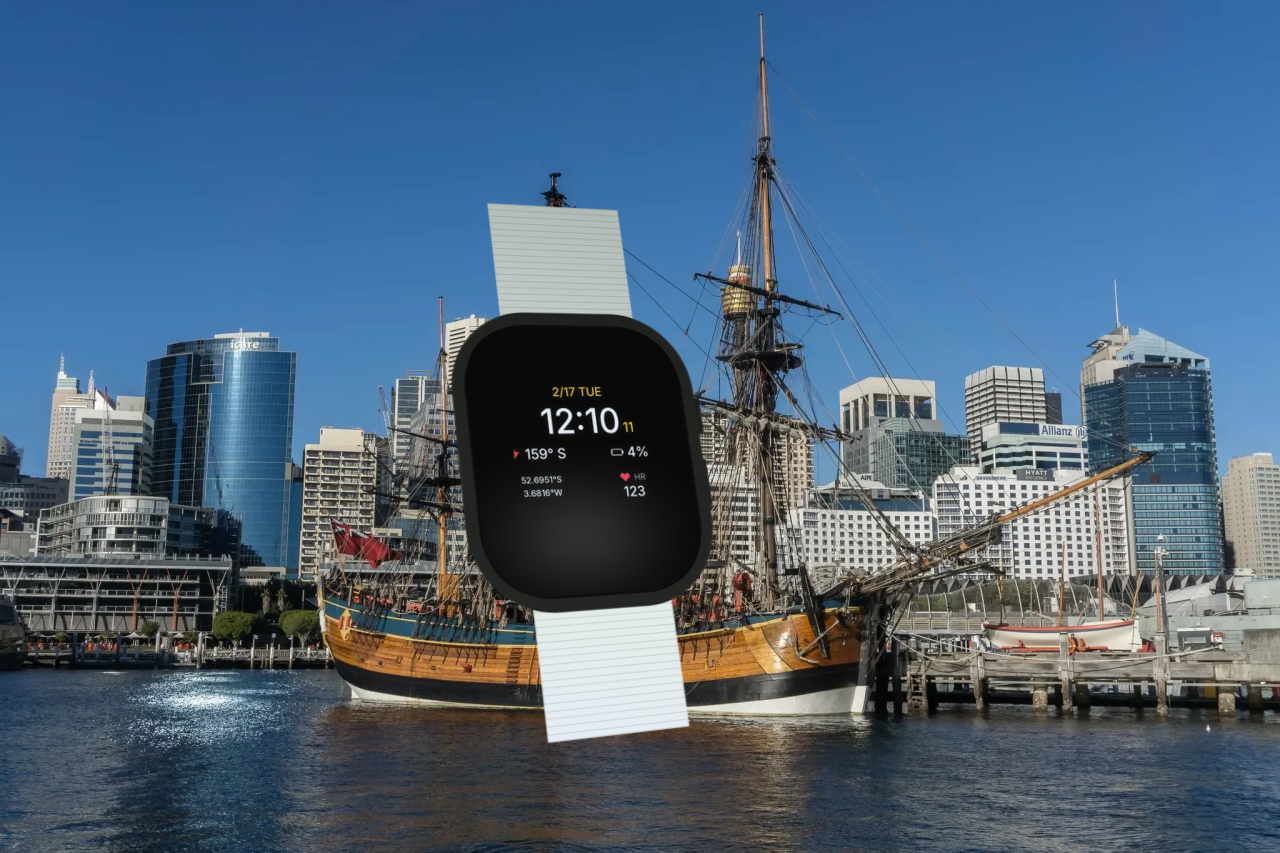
12:10:11
